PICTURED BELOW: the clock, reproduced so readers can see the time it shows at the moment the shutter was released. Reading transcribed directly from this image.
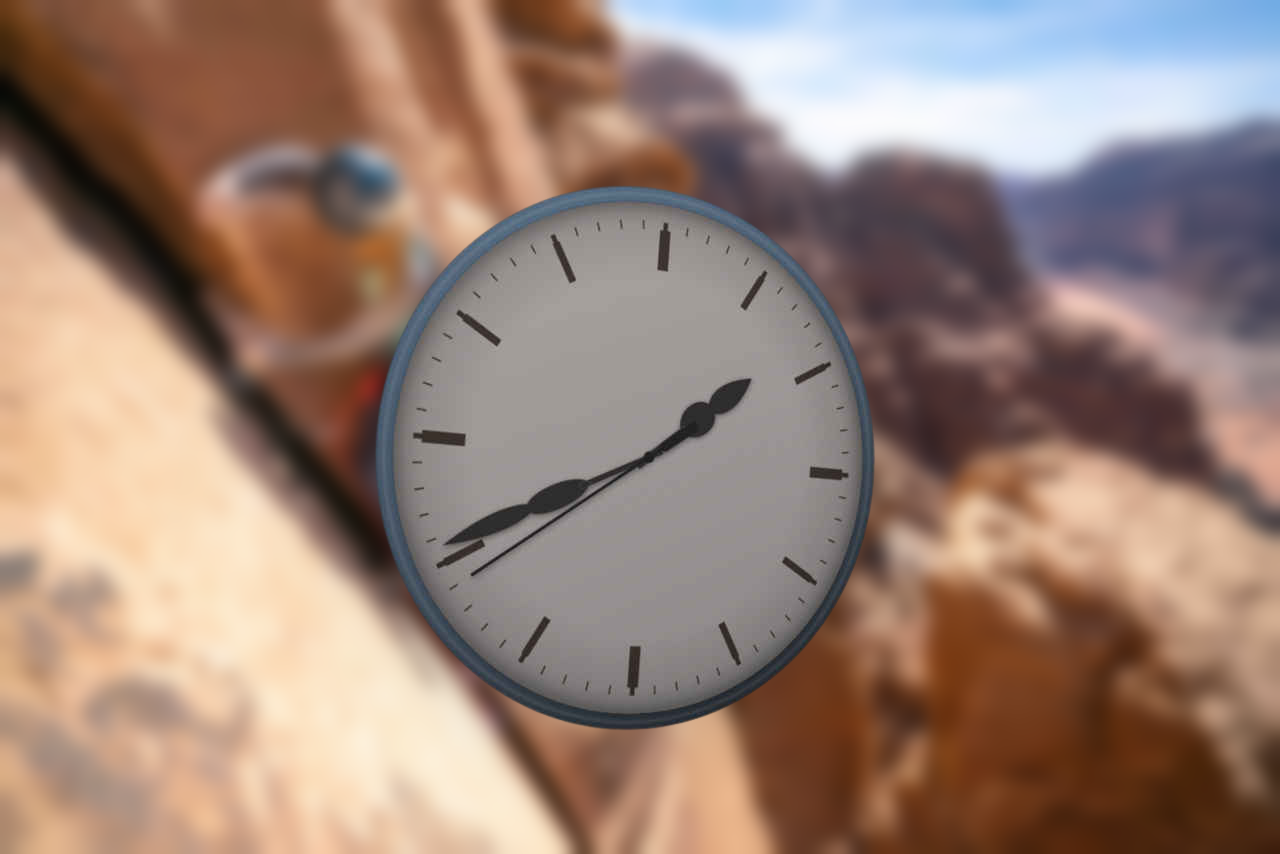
1:40:39
